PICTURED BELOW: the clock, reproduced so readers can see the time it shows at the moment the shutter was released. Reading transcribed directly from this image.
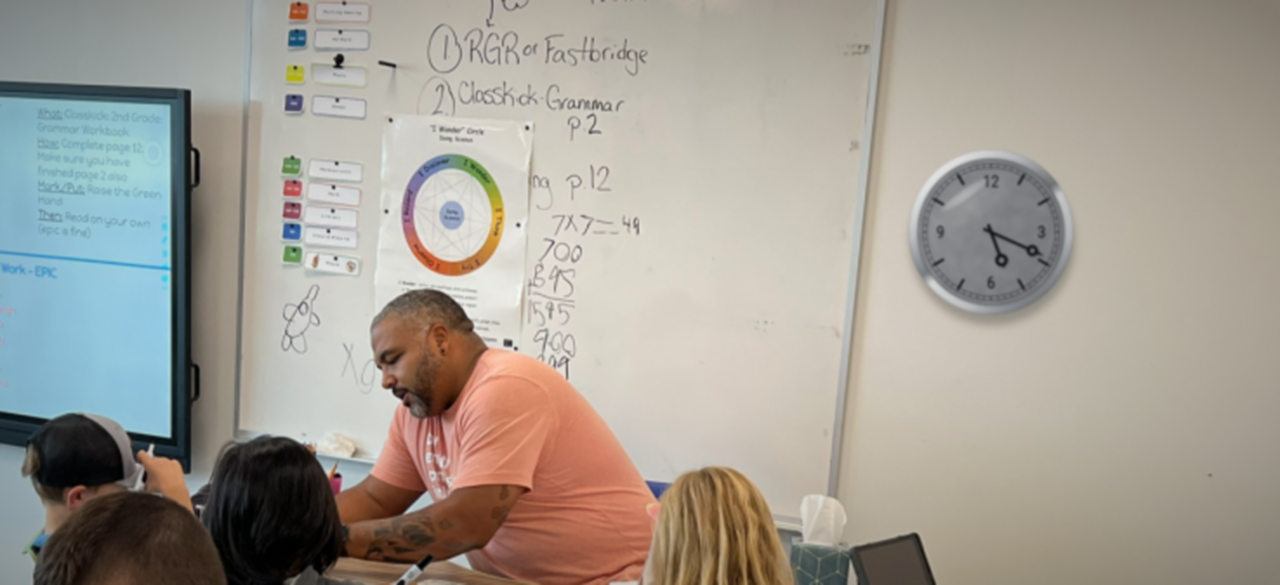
5:19
